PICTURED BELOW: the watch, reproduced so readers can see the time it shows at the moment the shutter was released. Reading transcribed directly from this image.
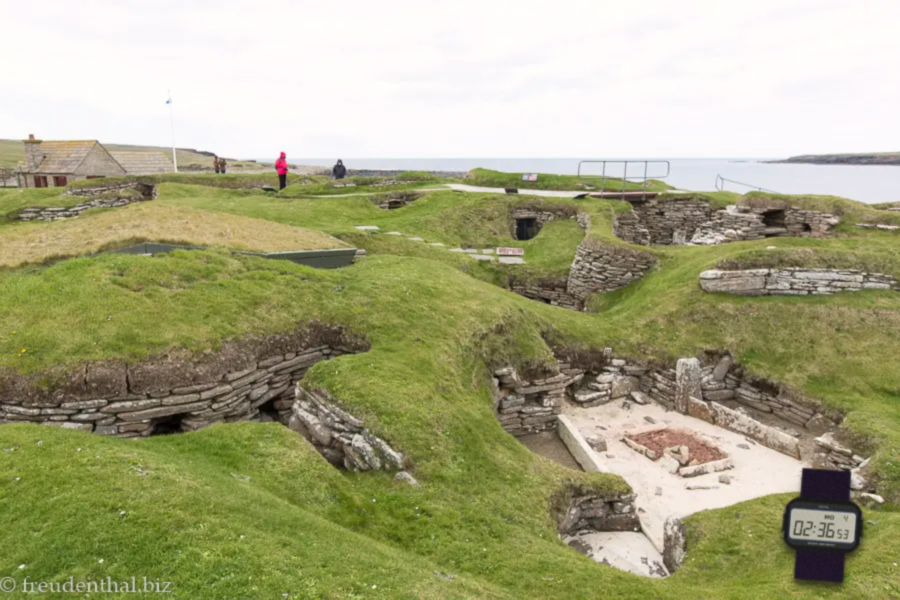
2:36
